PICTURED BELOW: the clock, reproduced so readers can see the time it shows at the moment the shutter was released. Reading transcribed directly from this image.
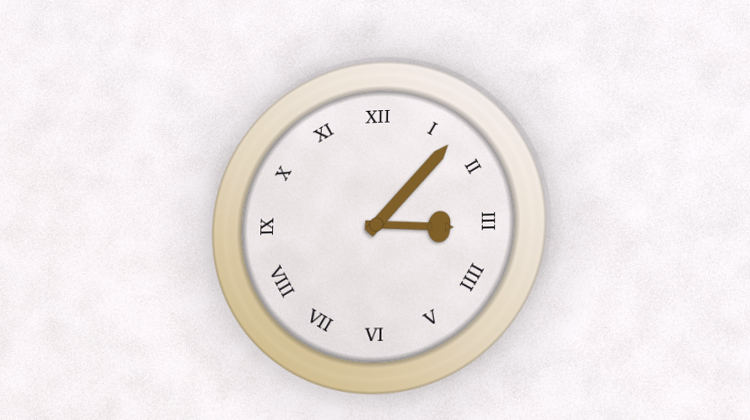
3:07
